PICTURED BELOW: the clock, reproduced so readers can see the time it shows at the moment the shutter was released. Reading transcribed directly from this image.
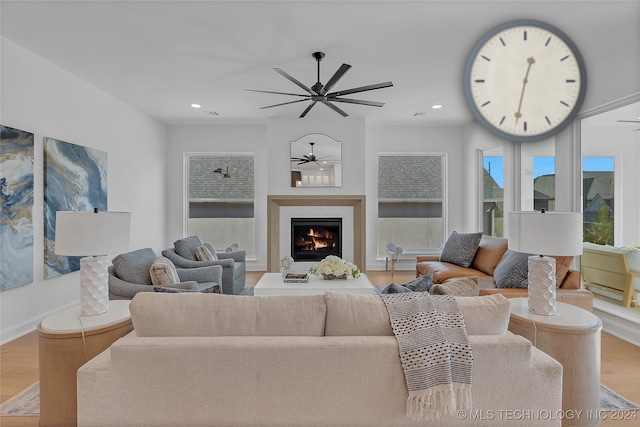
12:32
